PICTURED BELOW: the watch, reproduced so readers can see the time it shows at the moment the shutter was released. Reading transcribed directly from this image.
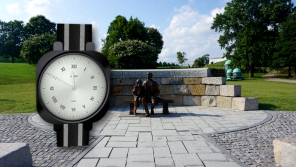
11:50
